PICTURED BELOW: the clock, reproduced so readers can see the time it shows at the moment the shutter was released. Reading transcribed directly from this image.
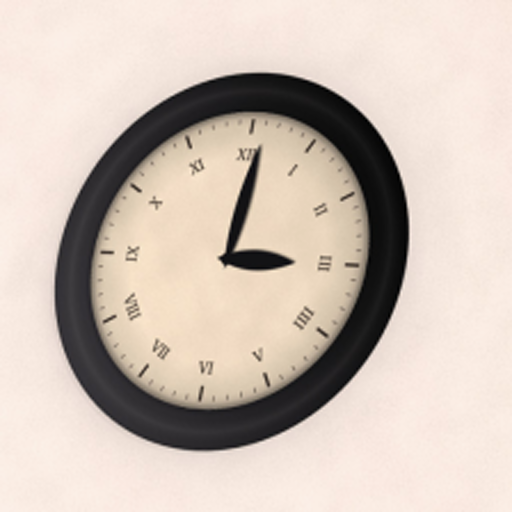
3:01
